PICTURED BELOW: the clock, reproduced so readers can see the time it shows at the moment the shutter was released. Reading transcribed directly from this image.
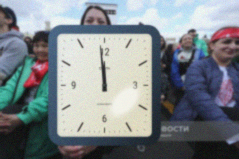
11:59
